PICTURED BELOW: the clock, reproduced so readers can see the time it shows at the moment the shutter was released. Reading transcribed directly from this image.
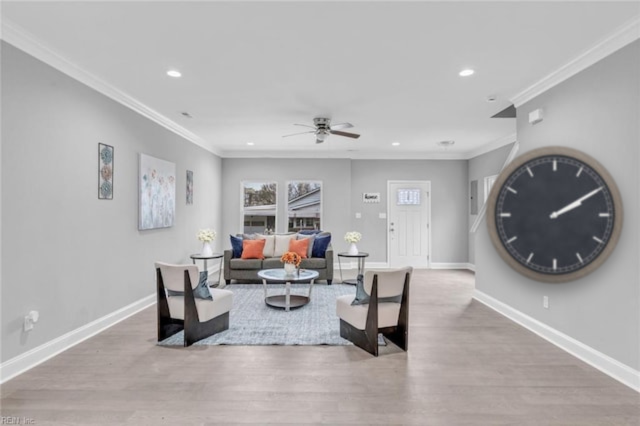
2:10
